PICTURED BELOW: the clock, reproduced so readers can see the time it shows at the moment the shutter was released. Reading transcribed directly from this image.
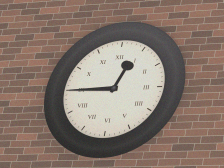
12:45
